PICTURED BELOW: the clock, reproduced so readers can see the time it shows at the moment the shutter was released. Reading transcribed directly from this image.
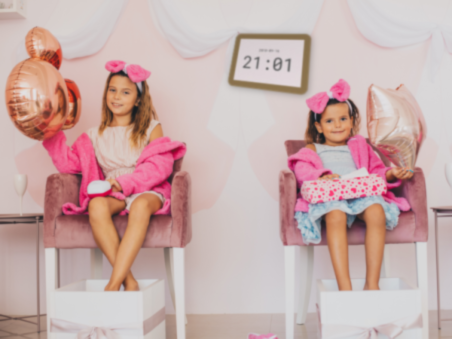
21:01
